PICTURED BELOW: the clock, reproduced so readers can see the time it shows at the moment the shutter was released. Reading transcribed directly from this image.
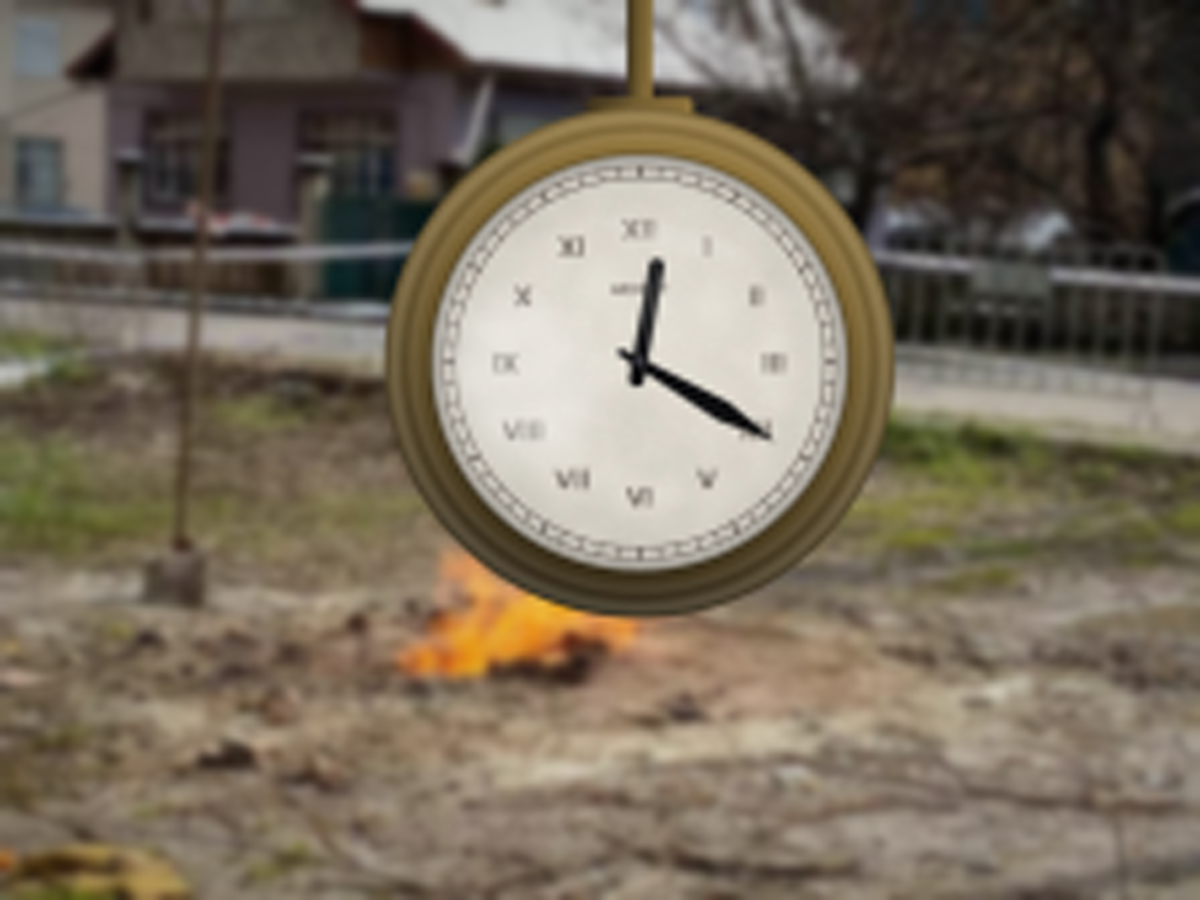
12:20
